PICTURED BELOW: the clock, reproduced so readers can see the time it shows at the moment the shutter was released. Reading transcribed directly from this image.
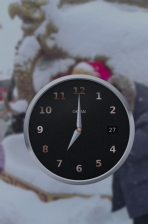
7:00
